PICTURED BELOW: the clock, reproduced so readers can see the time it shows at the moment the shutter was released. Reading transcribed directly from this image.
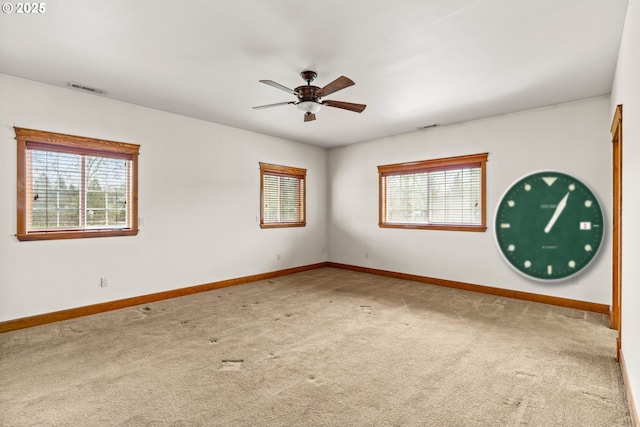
1:05
